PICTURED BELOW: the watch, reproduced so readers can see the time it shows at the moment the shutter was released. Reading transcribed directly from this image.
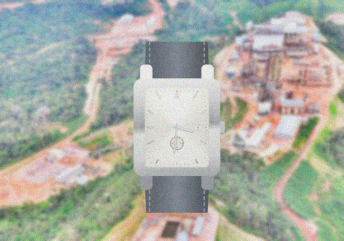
3:31
